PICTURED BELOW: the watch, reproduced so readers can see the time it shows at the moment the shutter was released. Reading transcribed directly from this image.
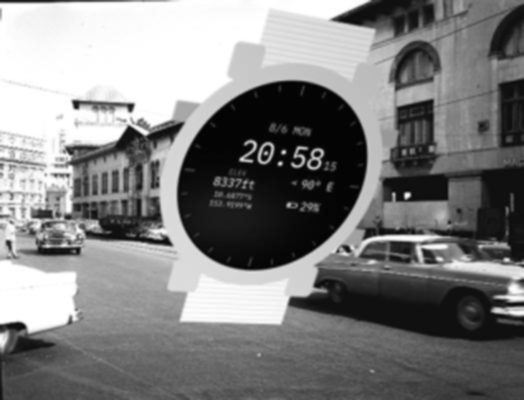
20:58
